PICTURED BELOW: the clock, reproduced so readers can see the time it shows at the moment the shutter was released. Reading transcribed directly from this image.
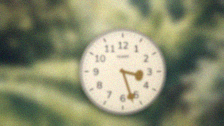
3:27
